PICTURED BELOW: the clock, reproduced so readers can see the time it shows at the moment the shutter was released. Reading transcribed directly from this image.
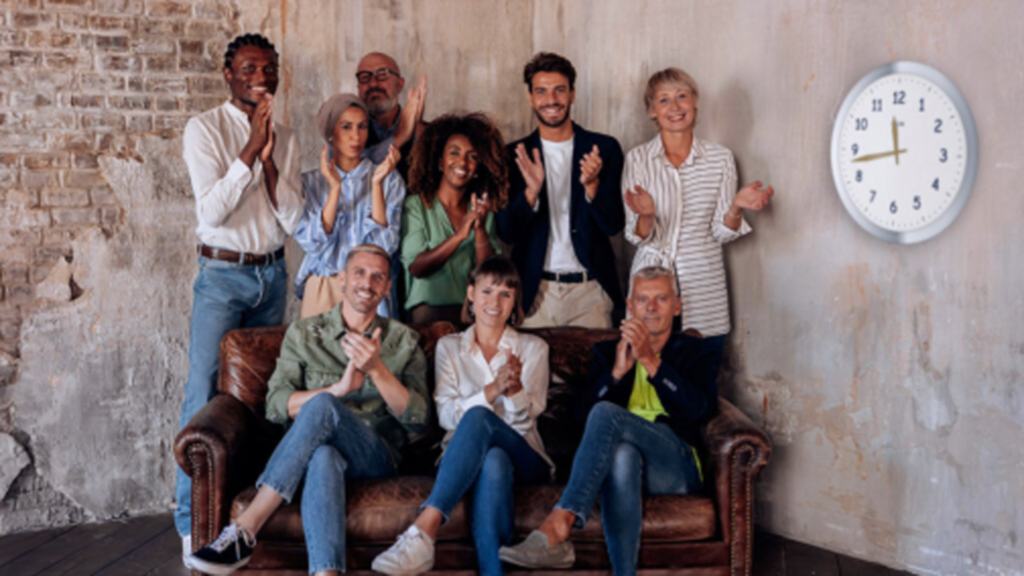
11:43
